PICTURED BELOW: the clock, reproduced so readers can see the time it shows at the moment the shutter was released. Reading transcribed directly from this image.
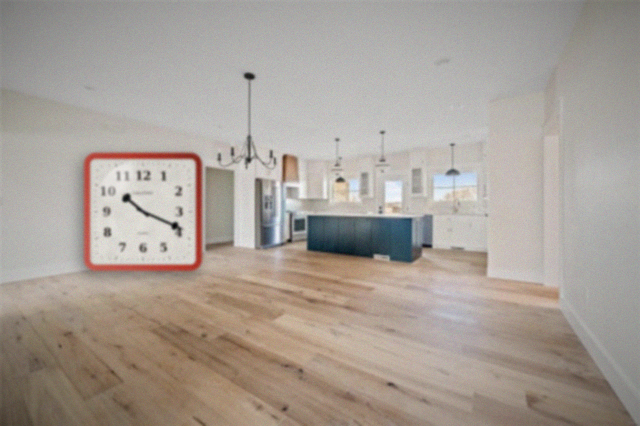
10:19
